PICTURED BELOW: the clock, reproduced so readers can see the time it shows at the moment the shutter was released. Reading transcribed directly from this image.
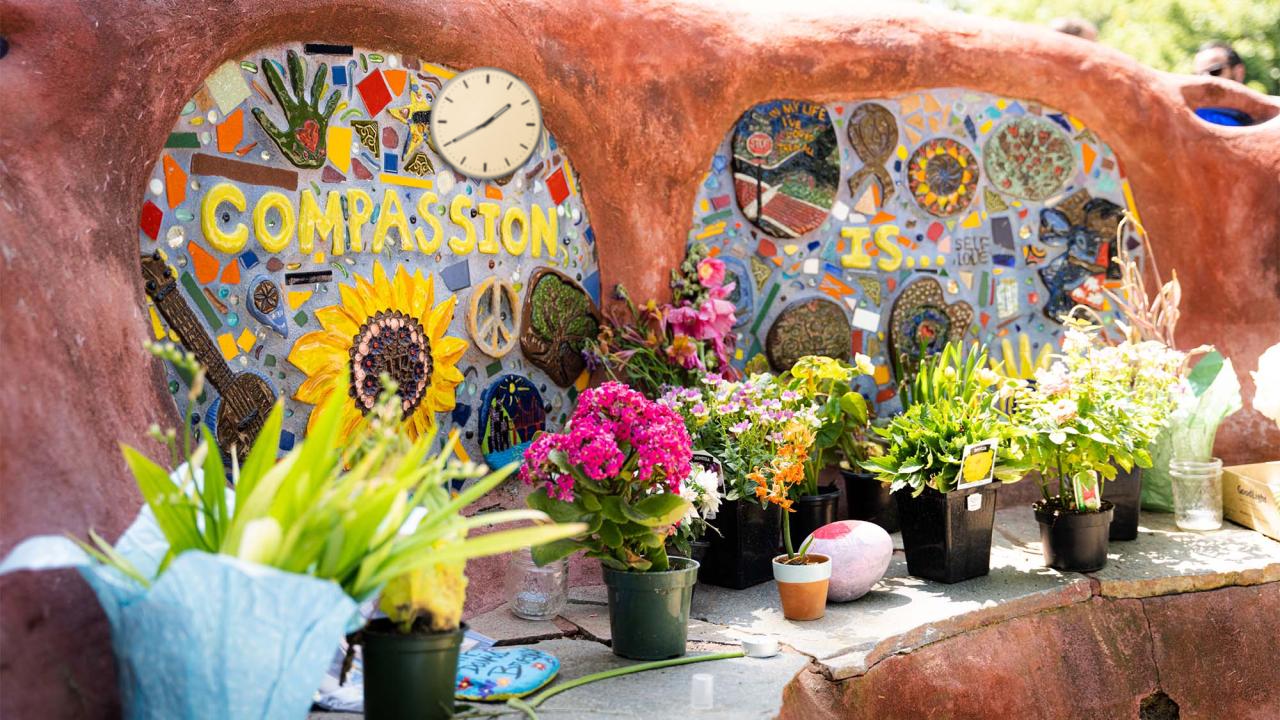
1:40
